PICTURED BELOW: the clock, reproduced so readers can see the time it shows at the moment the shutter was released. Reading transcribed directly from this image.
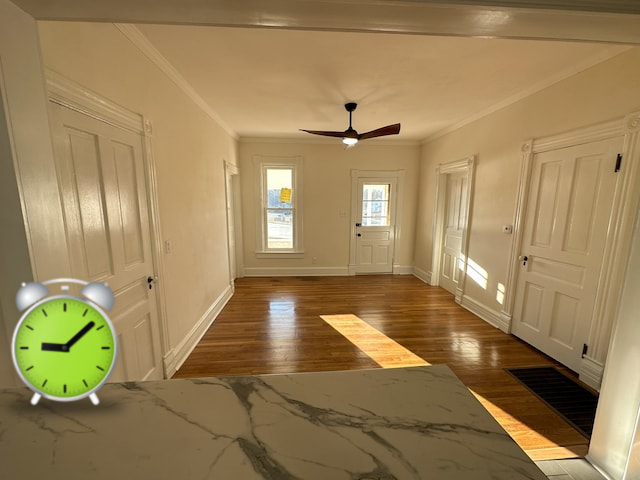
9:08
